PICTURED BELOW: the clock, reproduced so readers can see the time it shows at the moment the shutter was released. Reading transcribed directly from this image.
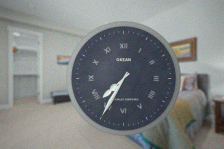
7:35
